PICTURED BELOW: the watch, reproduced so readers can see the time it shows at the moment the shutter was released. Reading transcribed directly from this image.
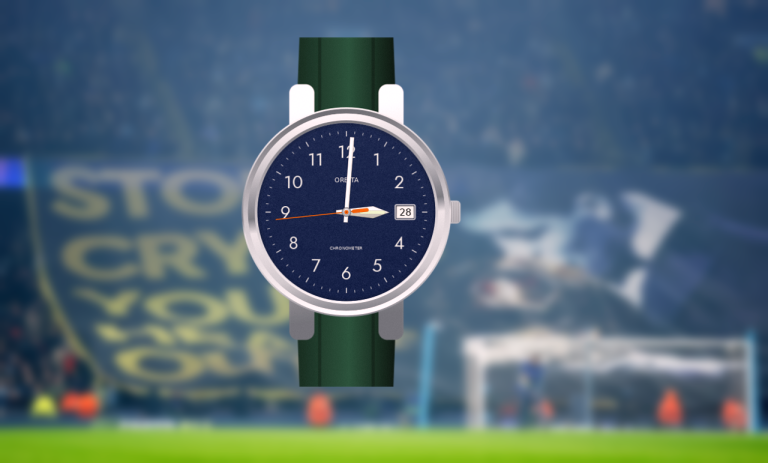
3:00:44
